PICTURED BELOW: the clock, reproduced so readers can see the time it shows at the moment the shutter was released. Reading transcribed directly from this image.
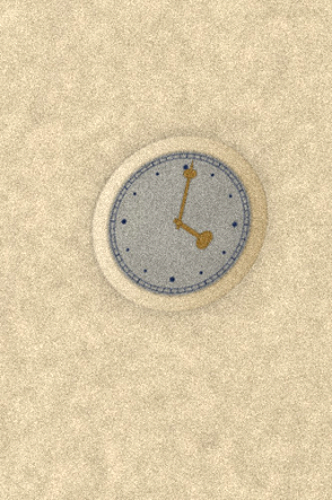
4:01
